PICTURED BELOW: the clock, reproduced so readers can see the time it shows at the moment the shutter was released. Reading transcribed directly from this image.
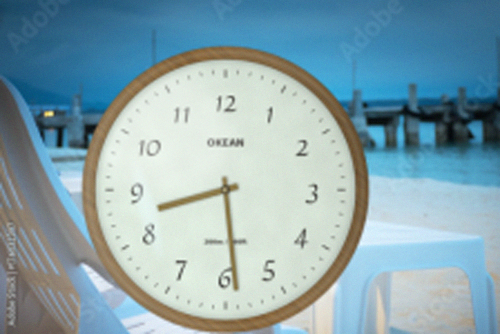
8:29
